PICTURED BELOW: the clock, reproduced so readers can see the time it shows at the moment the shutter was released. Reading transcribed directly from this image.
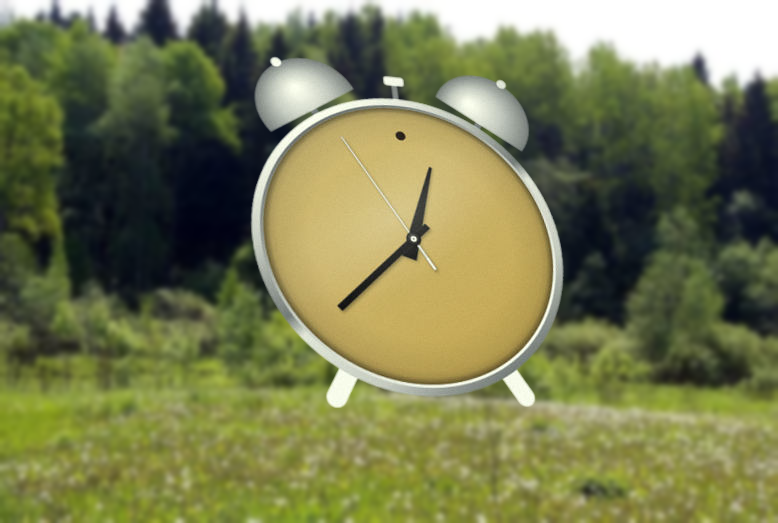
12:37:55
